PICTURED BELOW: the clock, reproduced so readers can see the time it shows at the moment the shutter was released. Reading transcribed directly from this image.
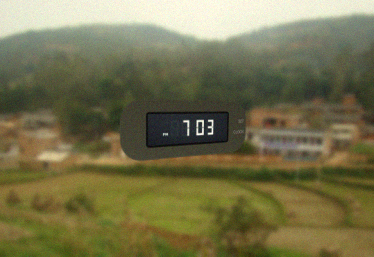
7:03
